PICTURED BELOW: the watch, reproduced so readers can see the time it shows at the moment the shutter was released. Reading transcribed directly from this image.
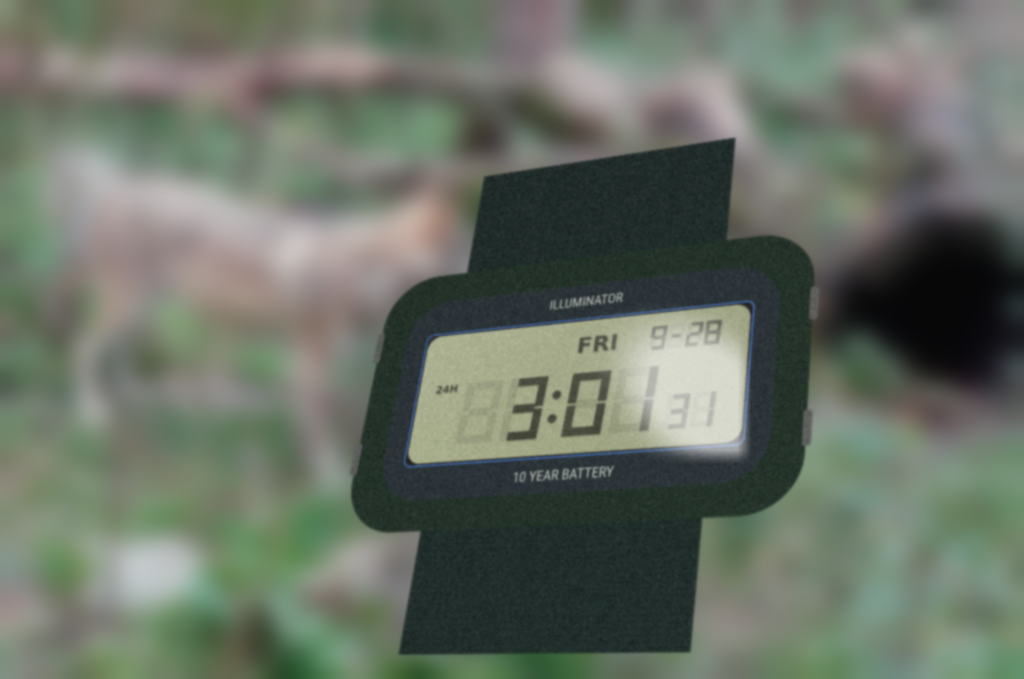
3:01:31
